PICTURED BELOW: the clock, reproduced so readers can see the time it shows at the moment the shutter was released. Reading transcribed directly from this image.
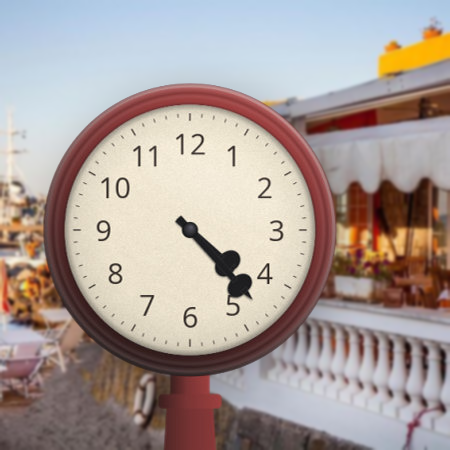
4:23
